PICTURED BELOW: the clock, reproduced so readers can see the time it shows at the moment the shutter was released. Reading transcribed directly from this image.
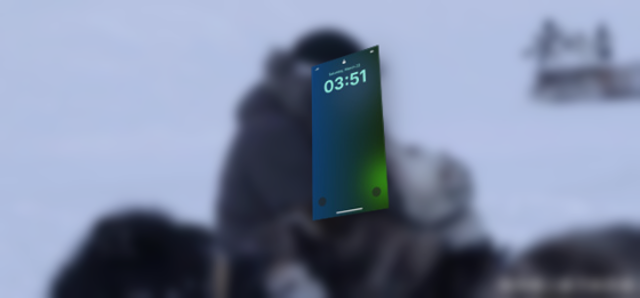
3:51
